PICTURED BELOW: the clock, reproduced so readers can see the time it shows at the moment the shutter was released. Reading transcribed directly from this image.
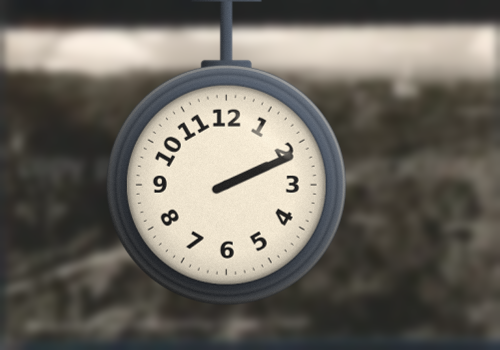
2:11
